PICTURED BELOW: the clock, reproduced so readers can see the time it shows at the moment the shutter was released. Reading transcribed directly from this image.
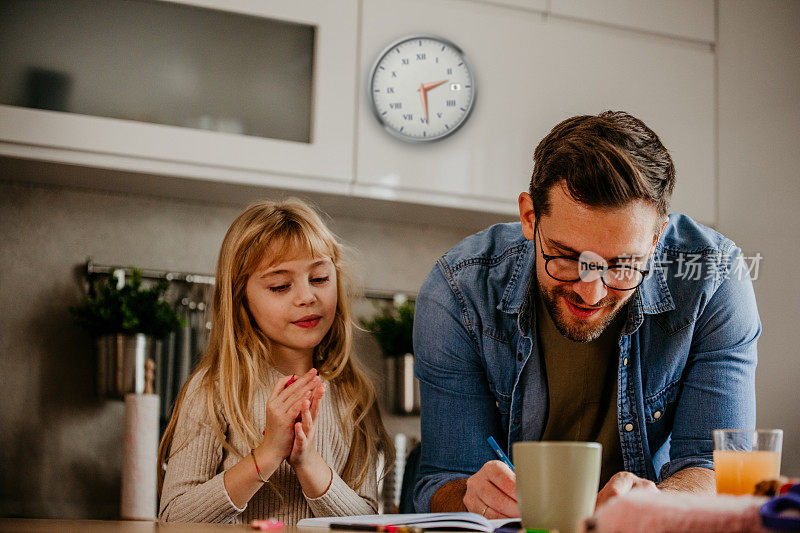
2:29
